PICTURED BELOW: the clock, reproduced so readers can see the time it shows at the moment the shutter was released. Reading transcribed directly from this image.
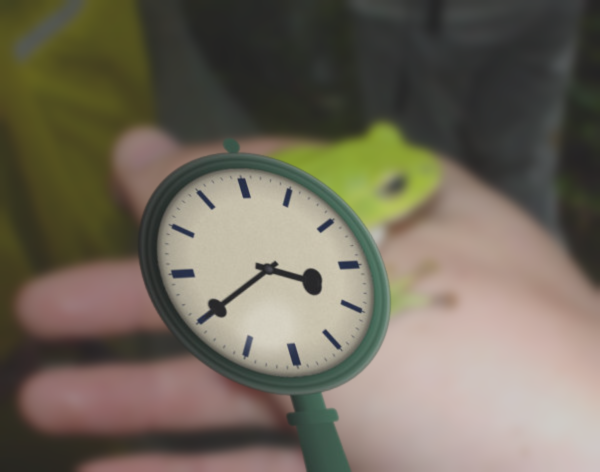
3:40
